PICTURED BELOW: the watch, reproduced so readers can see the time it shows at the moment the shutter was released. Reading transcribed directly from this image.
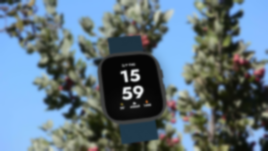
15:59
